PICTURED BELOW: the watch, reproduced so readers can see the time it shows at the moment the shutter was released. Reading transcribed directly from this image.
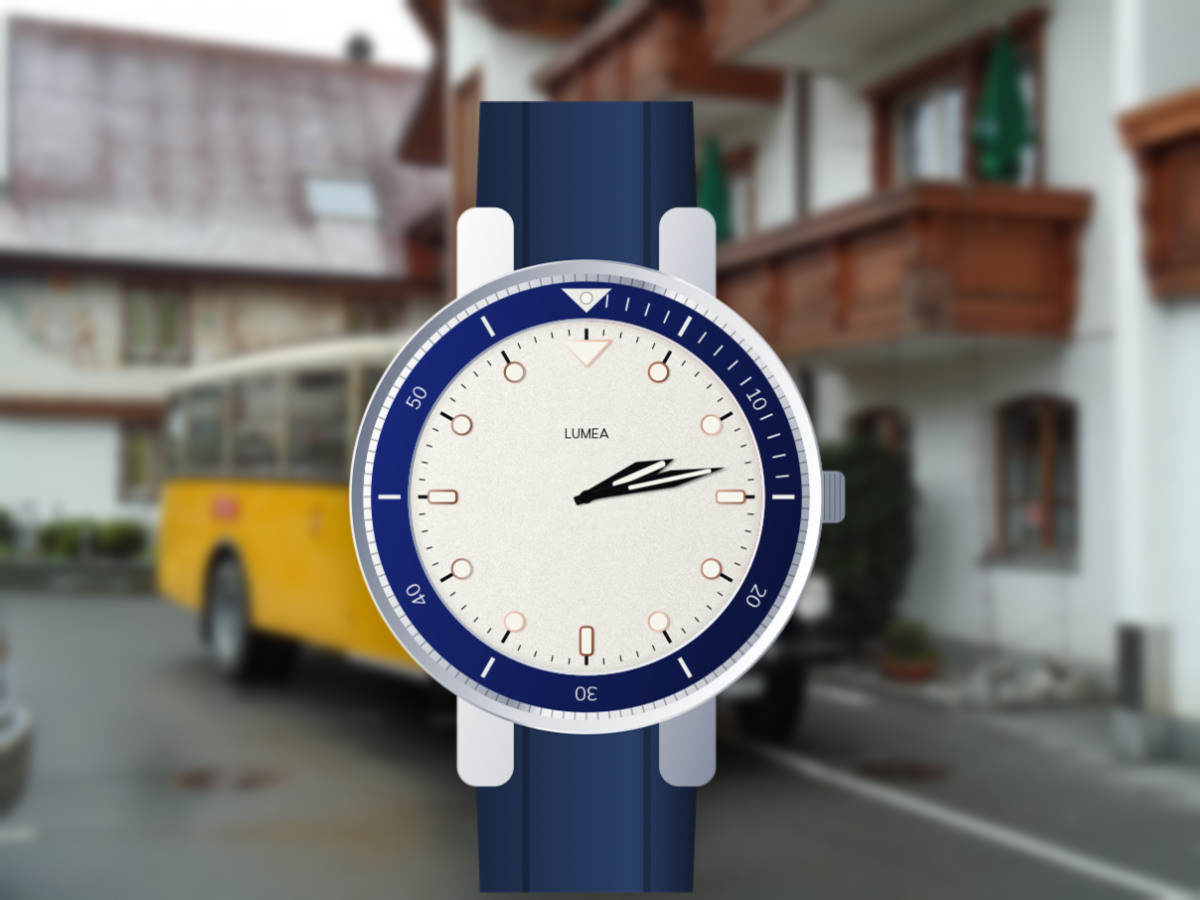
2:13
